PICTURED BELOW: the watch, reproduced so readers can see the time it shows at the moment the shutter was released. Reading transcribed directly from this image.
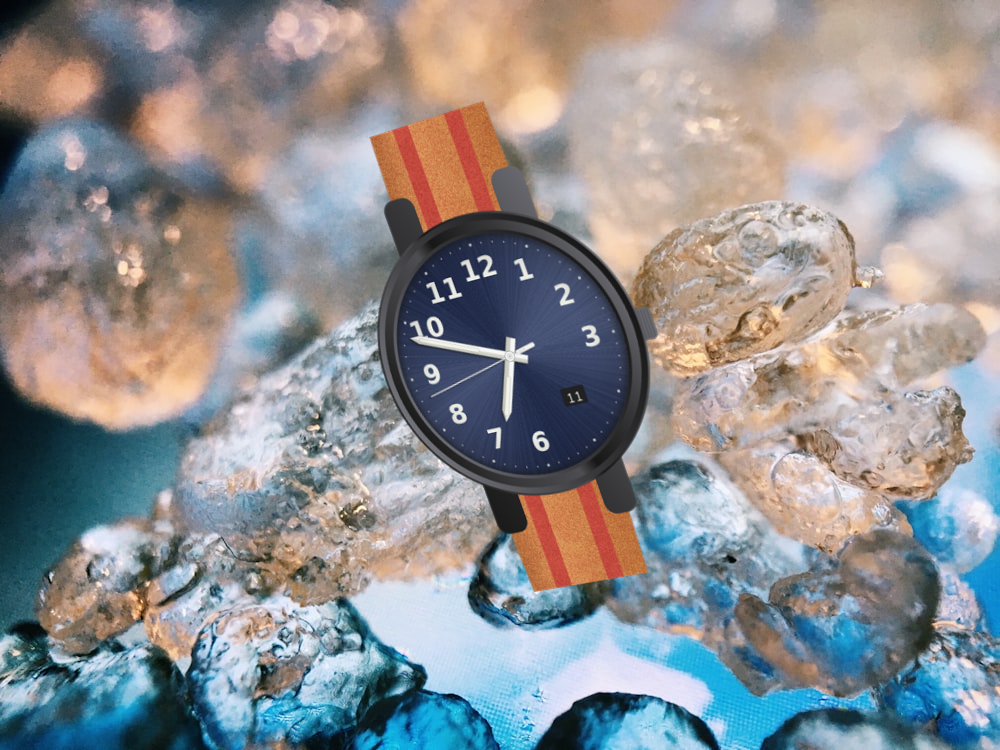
6:48:43
